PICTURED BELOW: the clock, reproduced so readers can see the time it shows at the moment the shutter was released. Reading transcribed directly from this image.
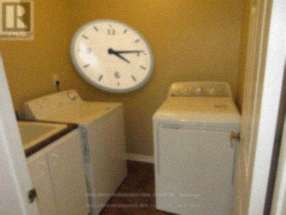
4:14
